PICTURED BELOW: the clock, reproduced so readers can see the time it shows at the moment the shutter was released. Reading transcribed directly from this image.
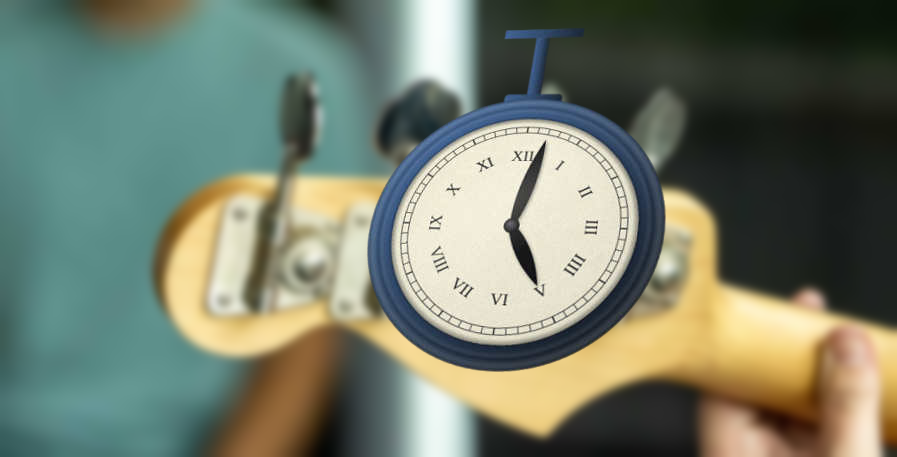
5:02
